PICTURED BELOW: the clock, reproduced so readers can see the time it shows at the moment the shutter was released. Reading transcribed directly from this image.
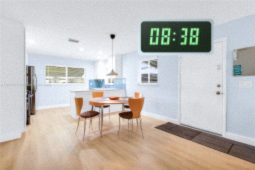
8:38
